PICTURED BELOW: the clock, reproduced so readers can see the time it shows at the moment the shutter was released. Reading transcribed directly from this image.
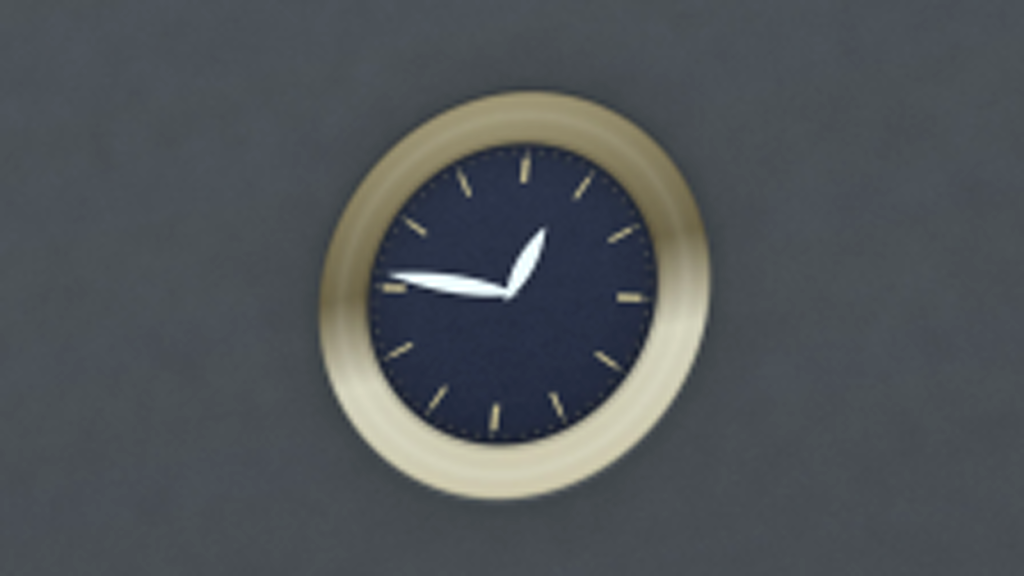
12:46
